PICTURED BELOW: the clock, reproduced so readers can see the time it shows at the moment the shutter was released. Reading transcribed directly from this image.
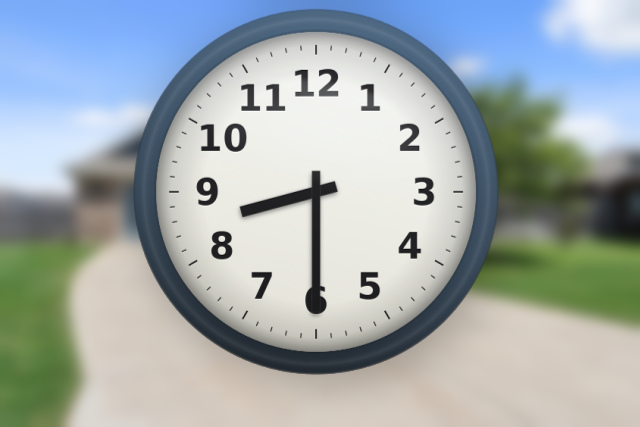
8:30
